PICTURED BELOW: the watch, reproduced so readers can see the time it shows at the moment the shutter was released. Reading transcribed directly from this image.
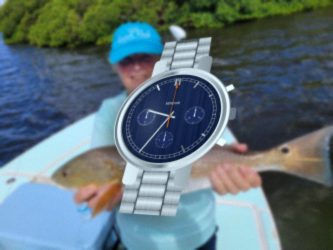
9:35
